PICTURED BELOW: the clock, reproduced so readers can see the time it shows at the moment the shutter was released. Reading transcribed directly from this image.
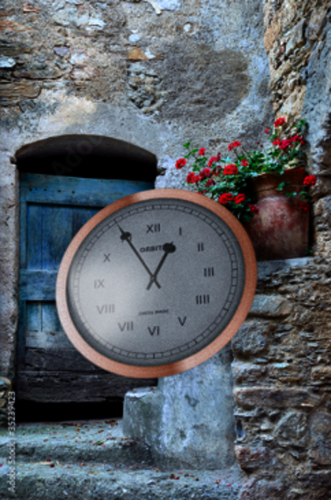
12:55
